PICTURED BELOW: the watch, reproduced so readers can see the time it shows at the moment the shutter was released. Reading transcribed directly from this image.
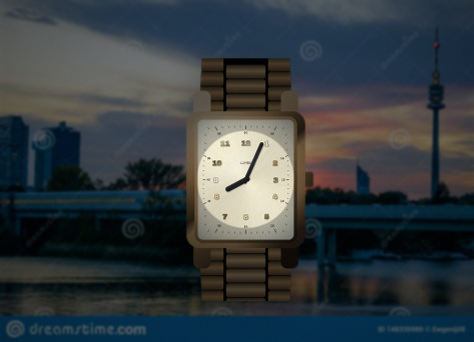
8:04
